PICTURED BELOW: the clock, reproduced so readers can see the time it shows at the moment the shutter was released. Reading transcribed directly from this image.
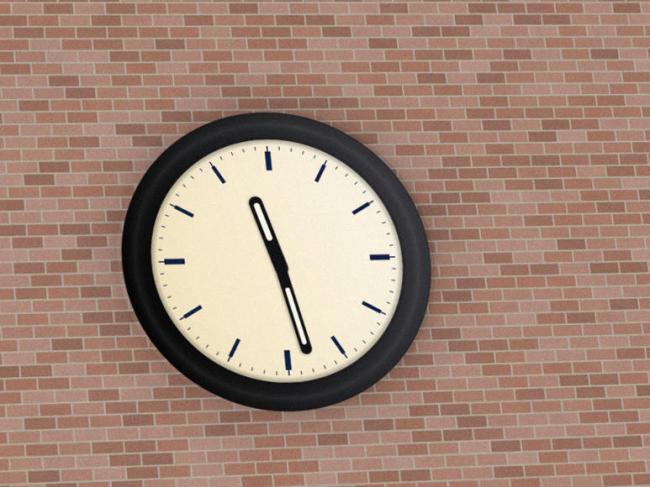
11:28
